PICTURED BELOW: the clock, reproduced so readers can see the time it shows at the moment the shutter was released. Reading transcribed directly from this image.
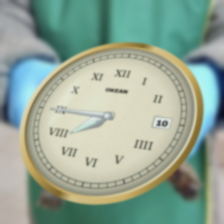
7:45
